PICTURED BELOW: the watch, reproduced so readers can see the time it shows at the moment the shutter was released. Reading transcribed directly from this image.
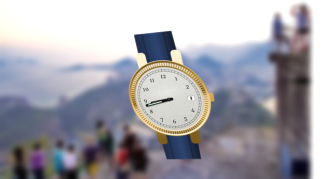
8:43
